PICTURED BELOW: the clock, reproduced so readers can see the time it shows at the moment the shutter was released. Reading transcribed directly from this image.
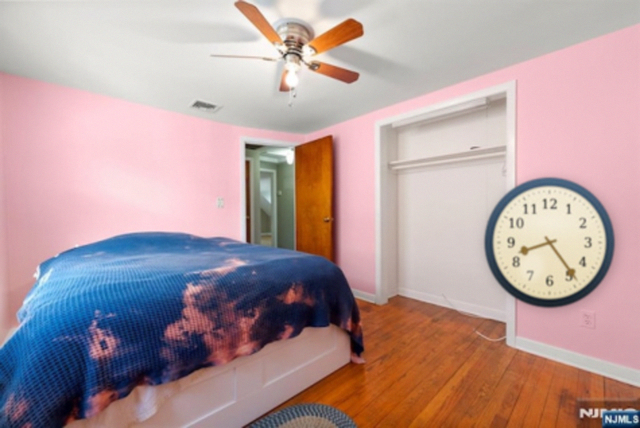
8:24
